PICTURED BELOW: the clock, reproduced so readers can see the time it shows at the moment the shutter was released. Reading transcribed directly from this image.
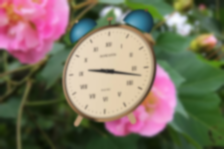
9:17
